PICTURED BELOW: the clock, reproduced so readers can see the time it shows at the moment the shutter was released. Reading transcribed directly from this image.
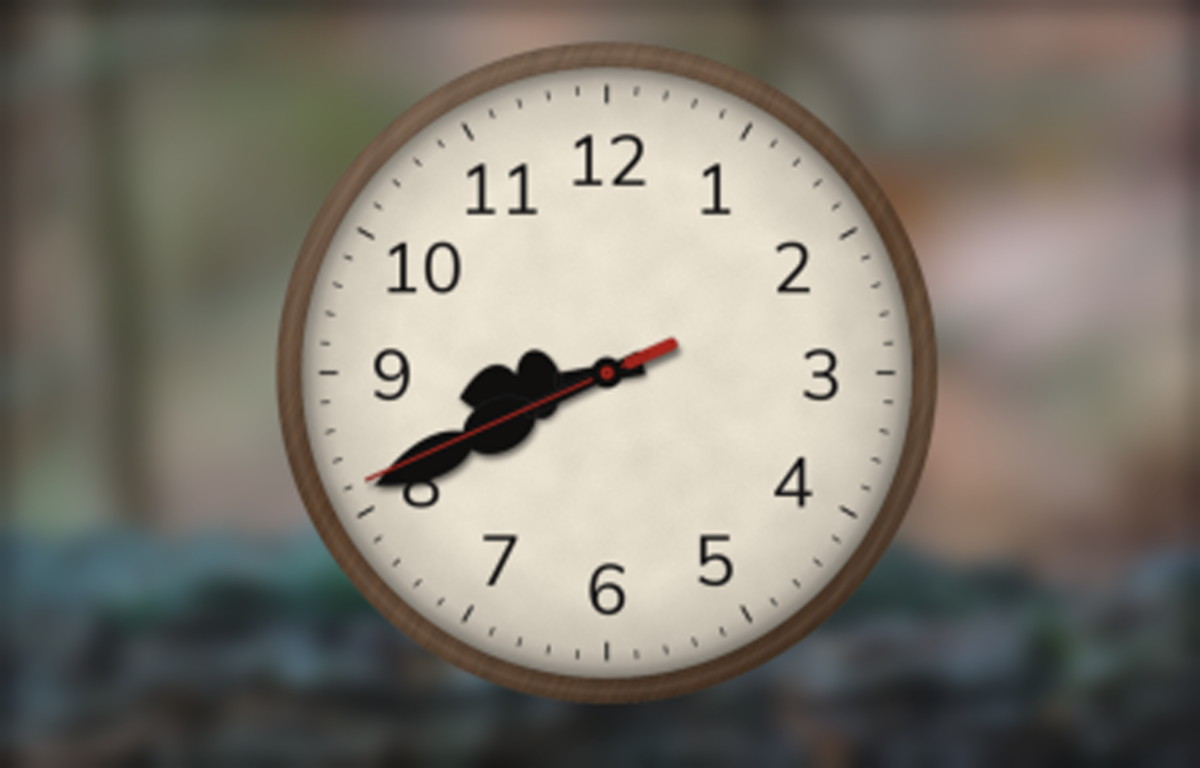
8:40:41
